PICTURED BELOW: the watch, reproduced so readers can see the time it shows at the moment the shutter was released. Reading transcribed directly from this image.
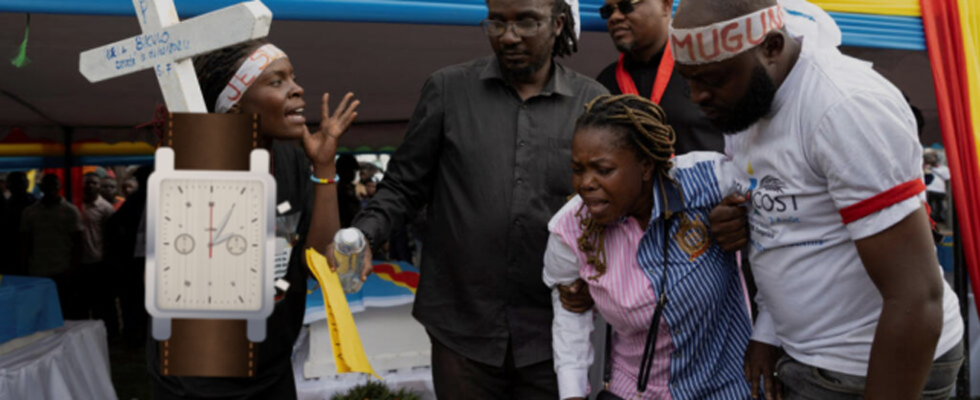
2:05
